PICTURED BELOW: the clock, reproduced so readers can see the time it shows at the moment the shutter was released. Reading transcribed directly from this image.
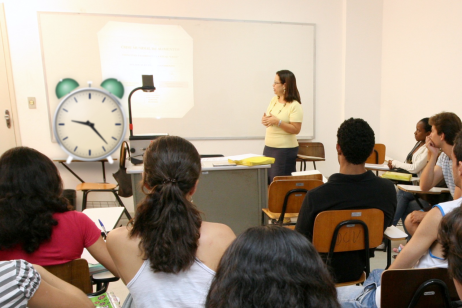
9:23
